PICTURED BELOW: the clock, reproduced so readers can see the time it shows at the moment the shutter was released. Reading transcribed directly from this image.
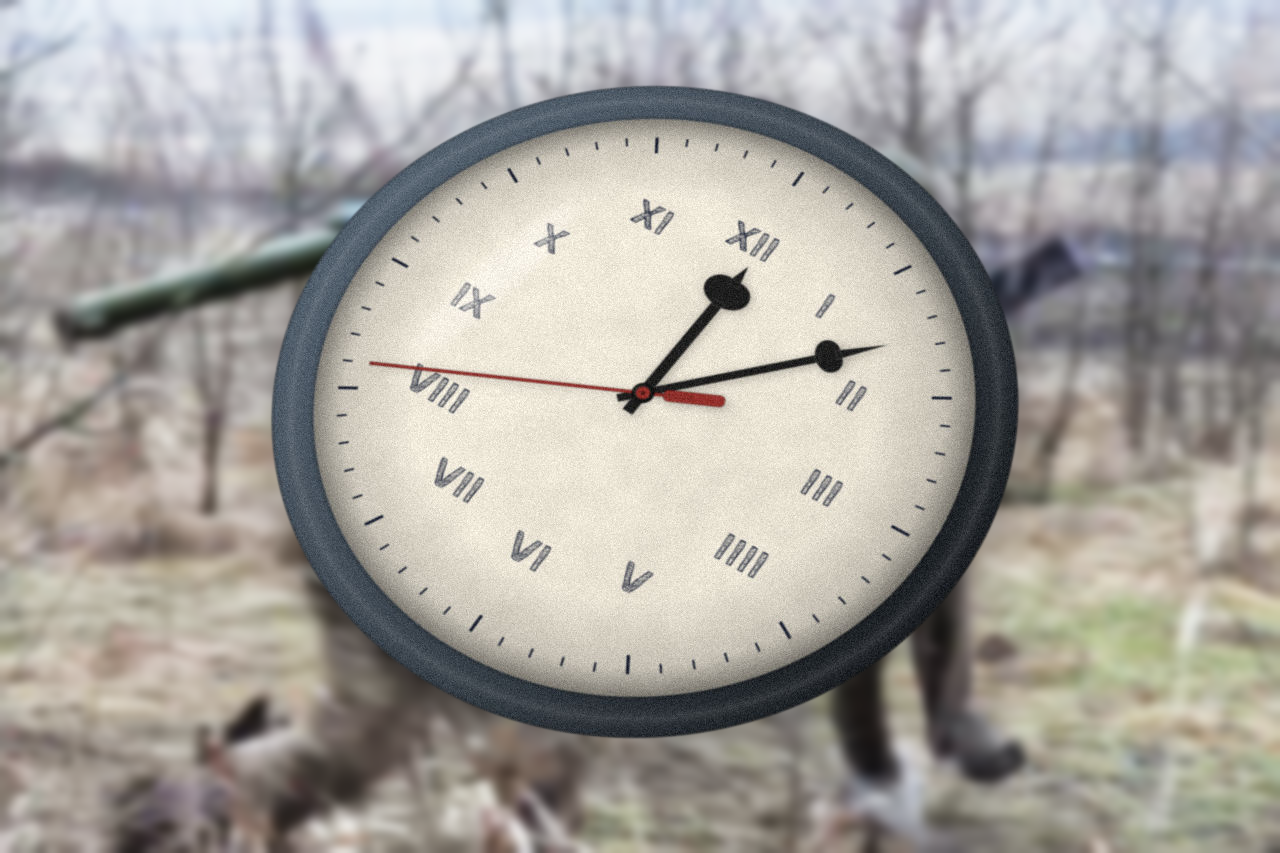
12:07:41
